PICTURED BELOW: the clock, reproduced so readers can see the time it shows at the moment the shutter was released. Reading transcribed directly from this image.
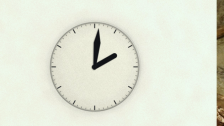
2:01
